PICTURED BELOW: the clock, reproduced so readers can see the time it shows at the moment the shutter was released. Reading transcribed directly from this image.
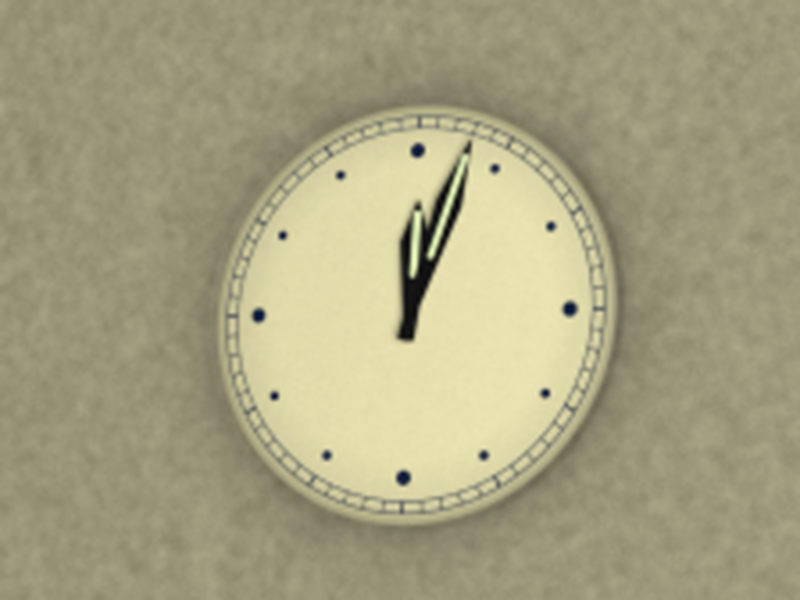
12:03
